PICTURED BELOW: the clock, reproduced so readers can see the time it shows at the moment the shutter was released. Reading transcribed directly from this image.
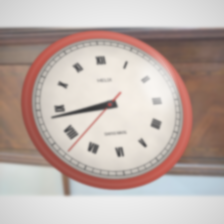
8:43:38
